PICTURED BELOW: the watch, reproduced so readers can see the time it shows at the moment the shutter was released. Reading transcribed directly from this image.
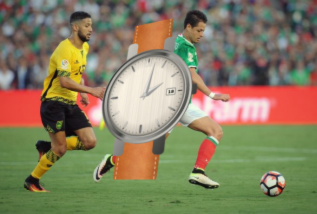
2:02
